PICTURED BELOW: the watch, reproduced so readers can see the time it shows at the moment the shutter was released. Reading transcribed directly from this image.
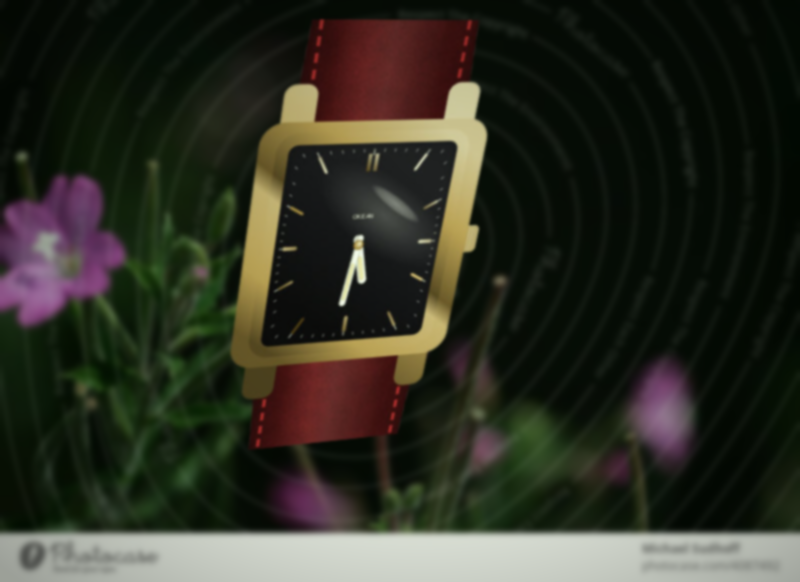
5:31
